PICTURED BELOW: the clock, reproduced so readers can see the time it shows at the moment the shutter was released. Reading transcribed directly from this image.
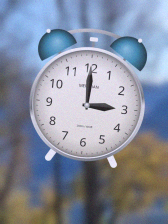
3:00
